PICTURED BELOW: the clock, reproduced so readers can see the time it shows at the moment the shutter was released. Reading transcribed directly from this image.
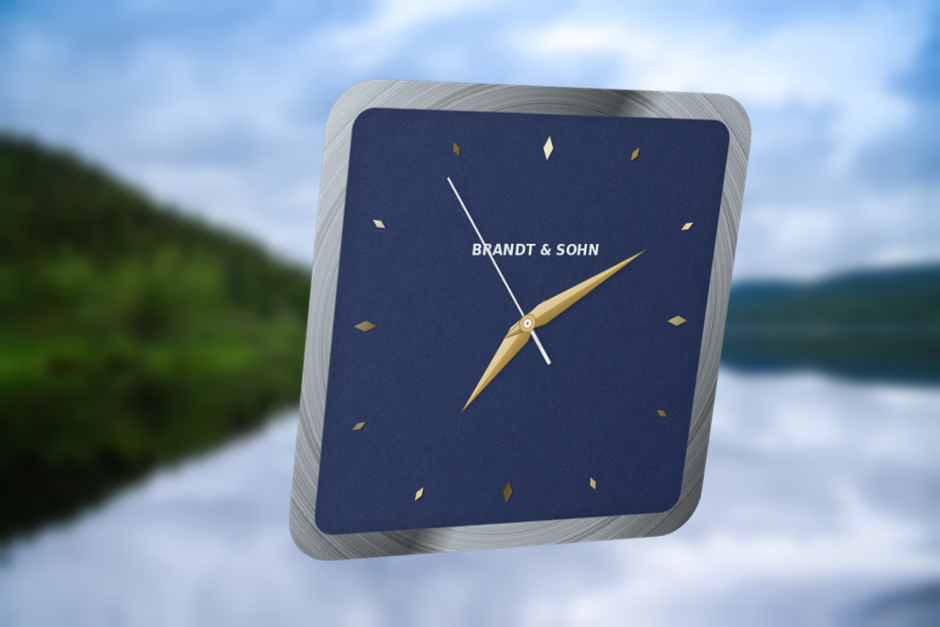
7:09:54
